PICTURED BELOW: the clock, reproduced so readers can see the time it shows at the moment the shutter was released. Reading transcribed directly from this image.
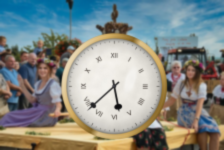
5:38
